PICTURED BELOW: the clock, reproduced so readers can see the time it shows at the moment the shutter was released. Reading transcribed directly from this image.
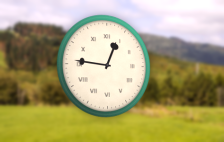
12:46
